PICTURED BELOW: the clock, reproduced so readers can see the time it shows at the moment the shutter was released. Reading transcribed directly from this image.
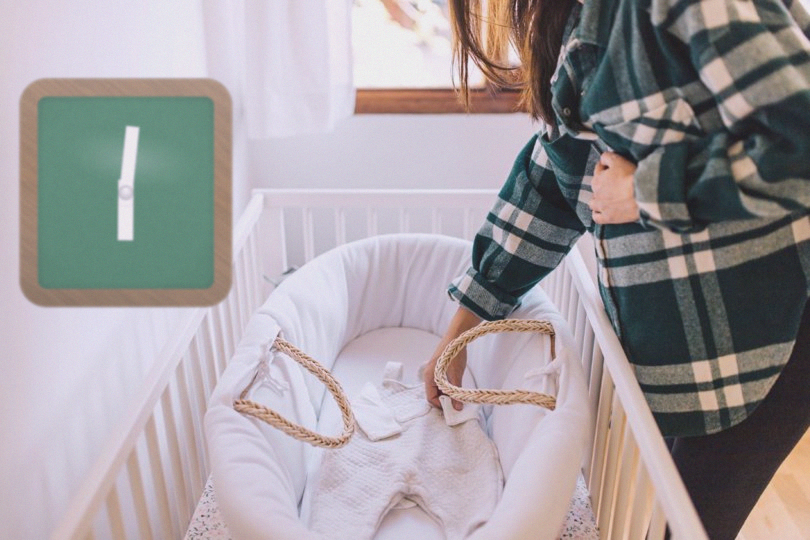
6:01
